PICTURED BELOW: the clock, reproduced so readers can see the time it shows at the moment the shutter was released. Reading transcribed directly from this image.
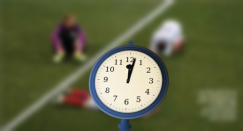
12:02
